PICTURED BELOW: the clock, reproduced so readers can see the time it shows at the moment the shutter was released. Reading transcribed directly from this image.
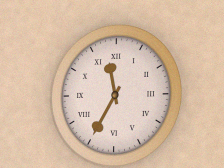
11:35
